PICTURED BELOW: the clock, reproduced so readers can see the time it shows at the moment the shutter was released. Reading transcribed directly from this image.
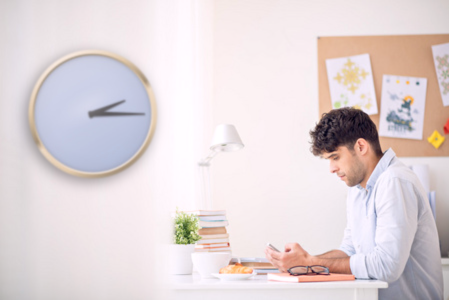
2:15
